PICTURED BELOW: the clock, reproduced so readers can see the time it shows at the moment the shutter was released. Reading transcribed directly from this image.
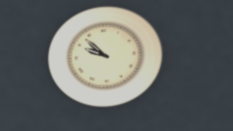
9:53
